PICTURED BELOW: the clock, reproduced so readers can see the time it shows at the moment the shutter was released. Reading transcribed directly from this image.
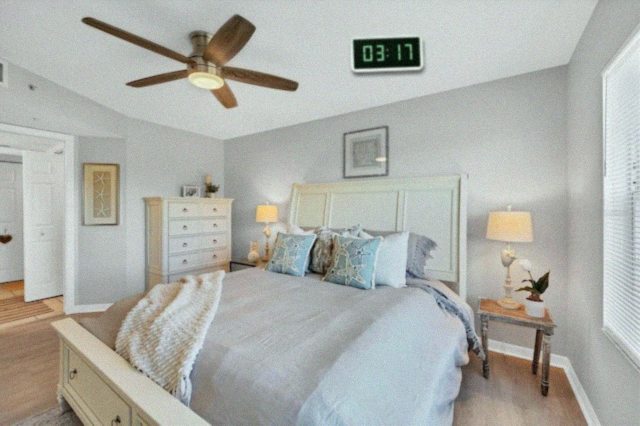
3:17
